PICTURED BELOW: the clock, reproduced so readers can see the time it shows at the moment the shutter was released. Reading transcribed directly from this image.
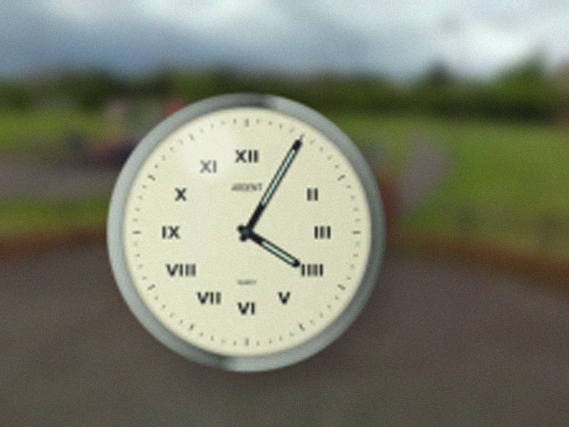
4:05
